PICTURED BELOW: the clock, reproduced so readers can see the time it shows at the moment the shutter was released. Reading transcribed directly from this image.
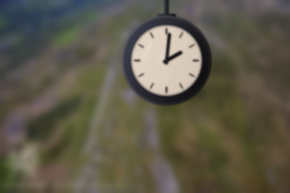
2:01
